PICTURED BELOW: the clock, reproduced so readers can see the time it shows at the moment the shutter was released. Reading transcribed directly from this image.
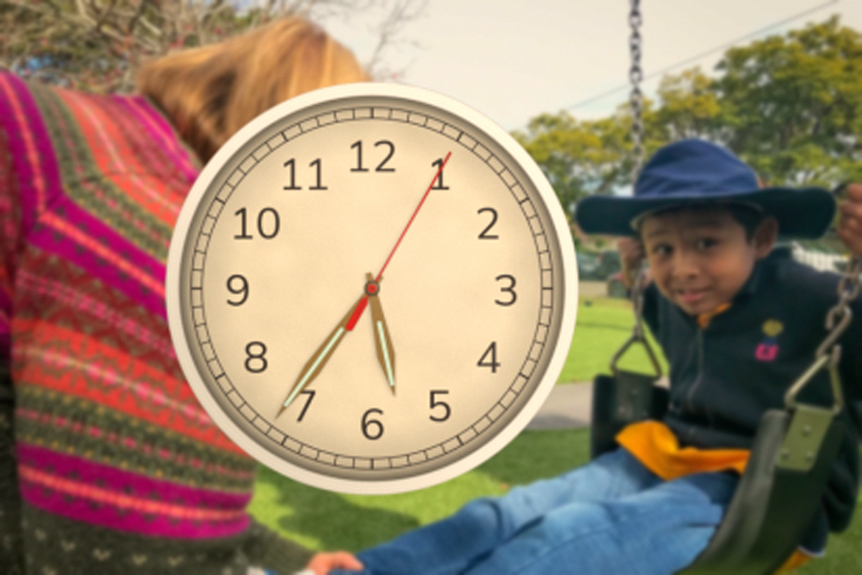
5:36:05
